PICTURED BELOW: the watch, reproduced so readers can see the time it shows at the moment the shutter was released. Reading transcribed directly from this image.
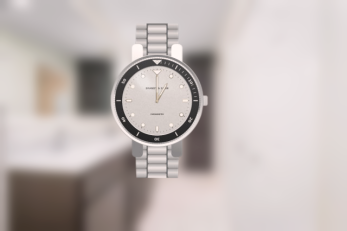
1:00
